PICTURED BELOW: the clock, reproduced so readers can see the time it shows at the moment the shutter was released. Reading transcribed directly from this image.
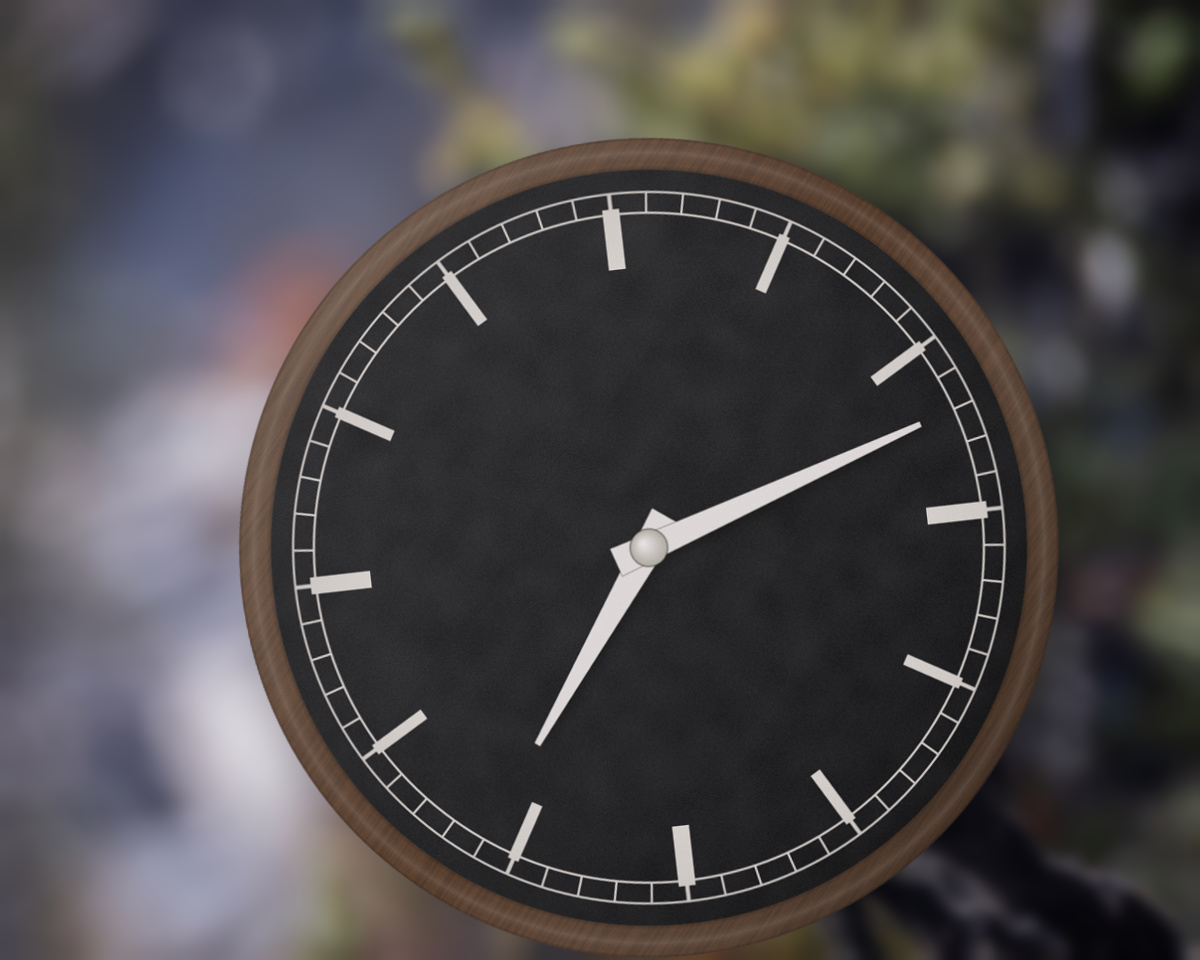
7:12
